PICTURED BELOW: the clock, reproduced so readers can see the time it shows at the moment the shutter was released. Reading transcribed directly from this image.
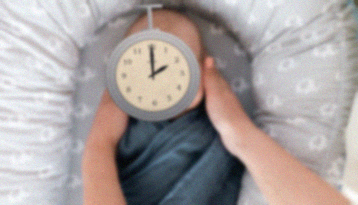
2:00
